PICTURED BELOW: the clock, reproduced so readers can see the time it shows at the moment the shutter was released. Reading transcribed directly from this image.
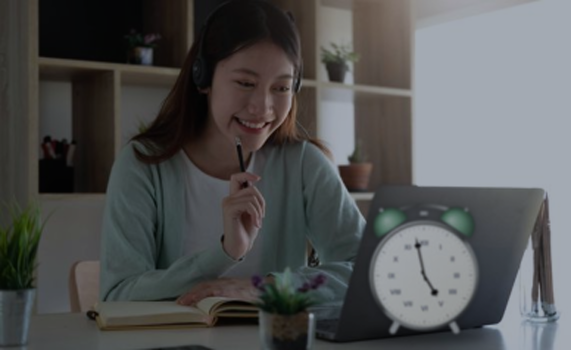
4:58
